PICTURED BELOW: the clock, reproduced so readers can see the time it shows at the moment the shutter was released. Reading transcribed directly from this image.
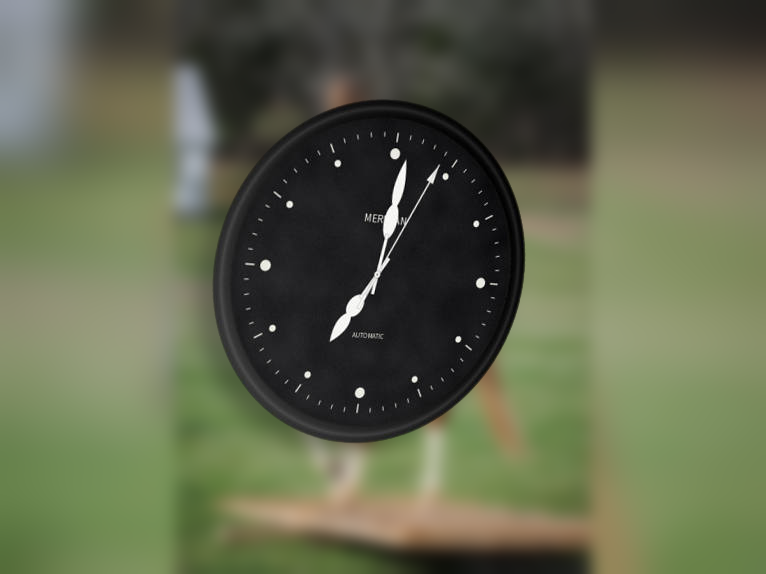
7:01:04
